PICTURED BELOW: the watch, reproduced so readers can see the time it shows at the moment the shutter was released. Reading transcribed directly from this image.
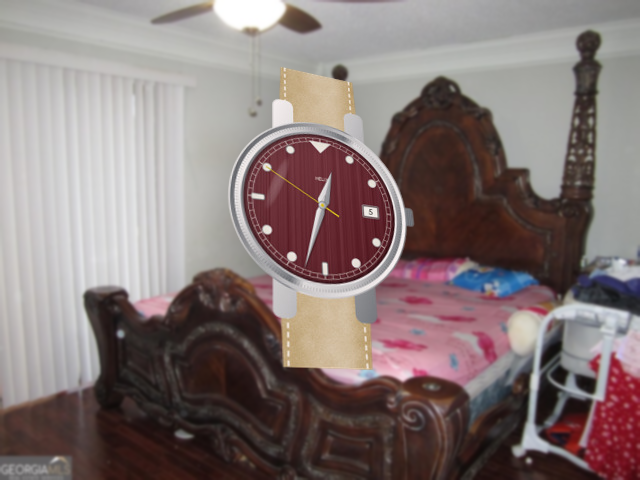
12:32:50
